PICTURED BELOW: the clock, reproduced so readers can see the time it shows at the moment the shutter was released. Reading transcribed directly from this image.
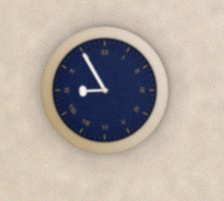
8:55
